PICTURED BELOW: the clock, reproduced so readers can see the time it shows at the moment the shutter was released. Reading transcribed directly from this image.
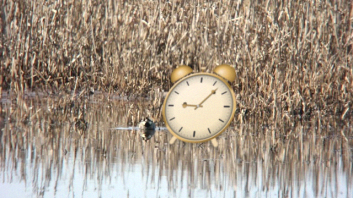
9:07
